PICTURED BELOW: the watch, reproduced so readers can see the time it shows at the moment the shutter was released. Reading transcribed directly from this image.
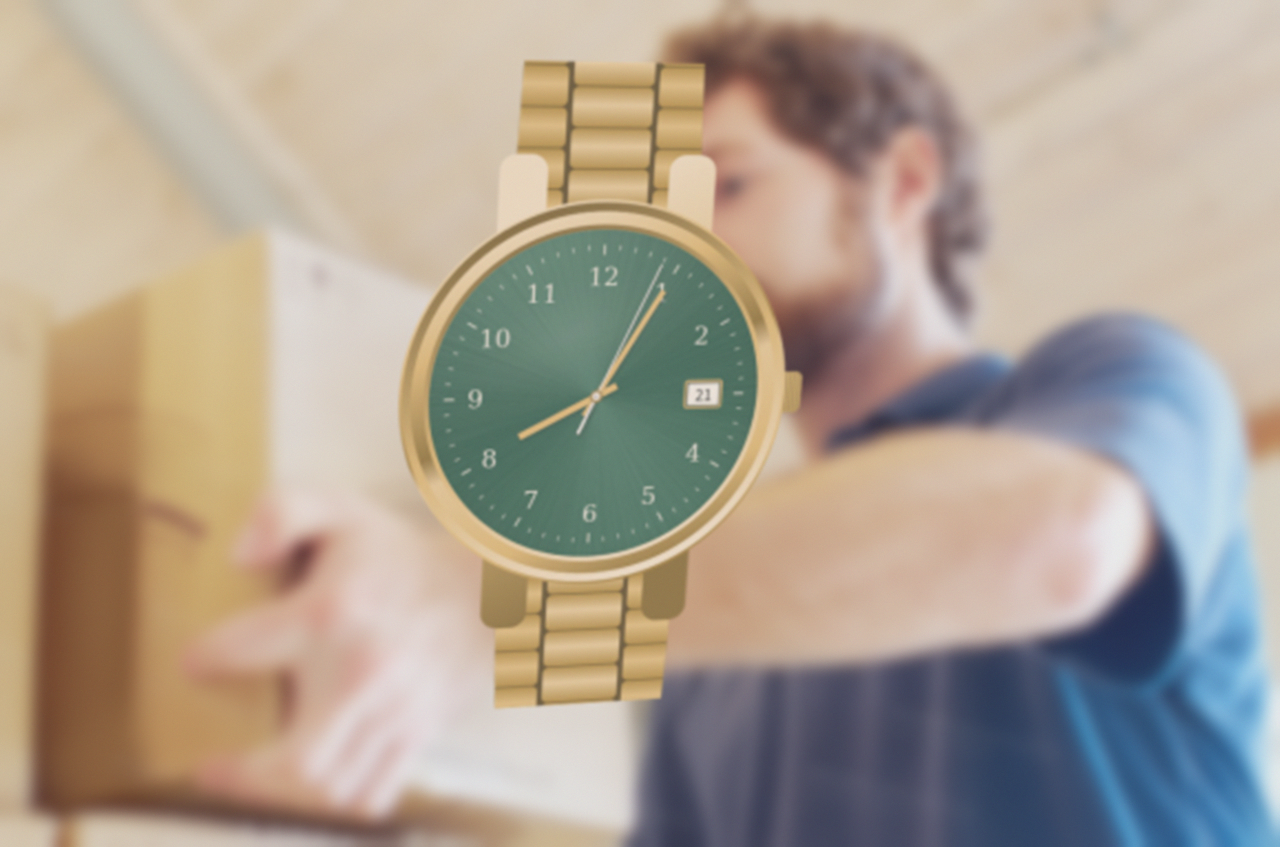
8:05:04
